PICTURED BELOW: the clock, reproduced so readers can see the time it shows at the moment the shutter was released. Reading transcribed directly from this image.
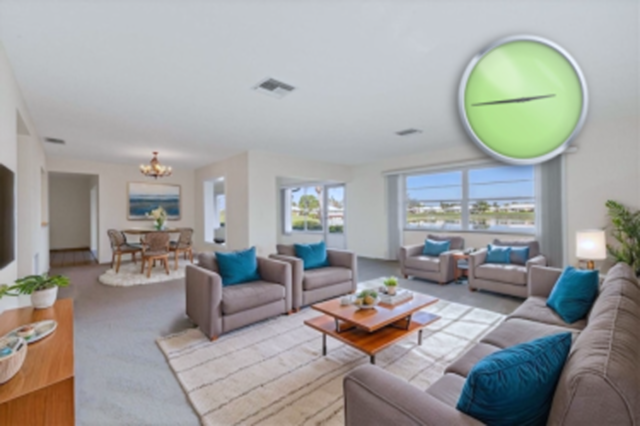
2:44
